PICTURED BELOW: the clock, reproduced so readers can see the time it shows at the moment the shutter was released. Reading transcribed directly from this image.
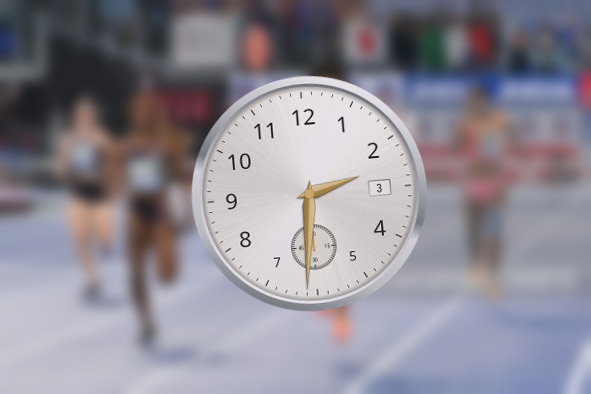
2:31
